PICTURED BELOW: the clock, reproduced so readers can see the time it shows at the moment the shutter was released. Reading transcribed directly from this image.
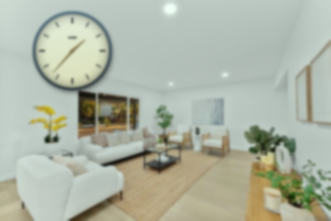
1:37
